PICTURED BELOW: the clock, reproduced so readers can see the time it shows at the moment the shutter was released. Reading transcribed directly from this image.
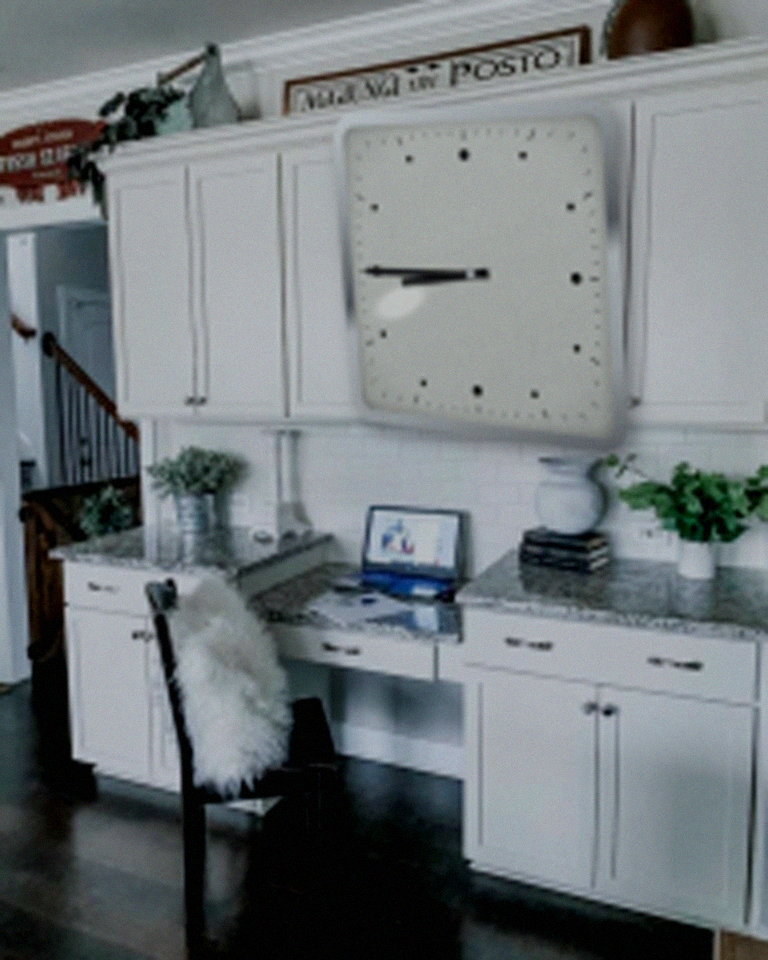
8:45
